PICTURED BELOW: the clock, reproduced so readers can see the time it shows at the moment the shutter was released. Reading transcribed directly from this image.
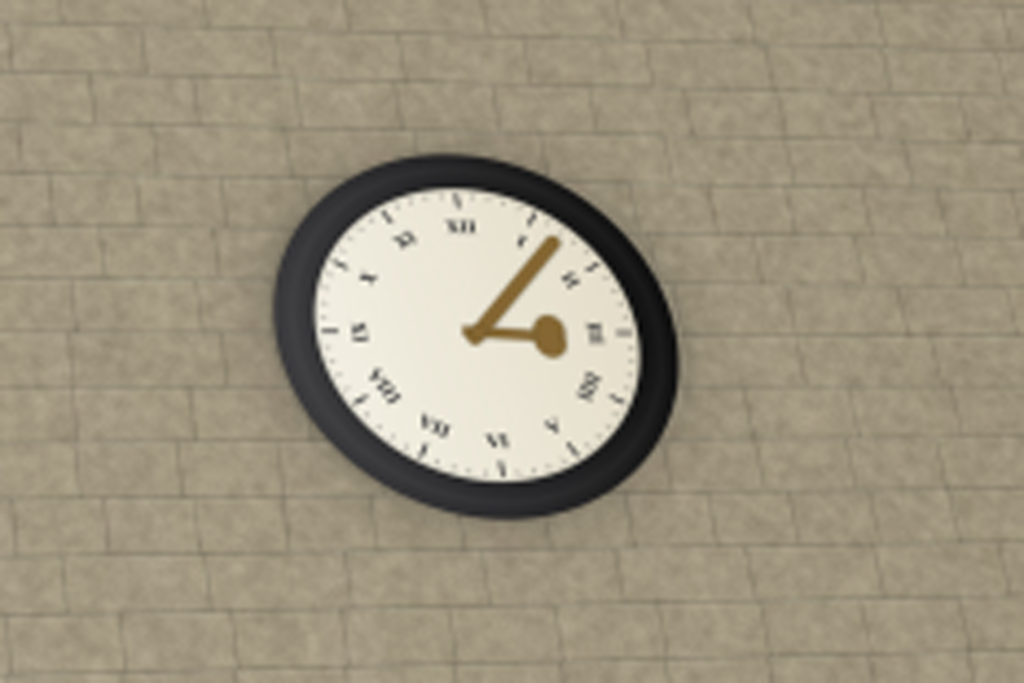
3:07
